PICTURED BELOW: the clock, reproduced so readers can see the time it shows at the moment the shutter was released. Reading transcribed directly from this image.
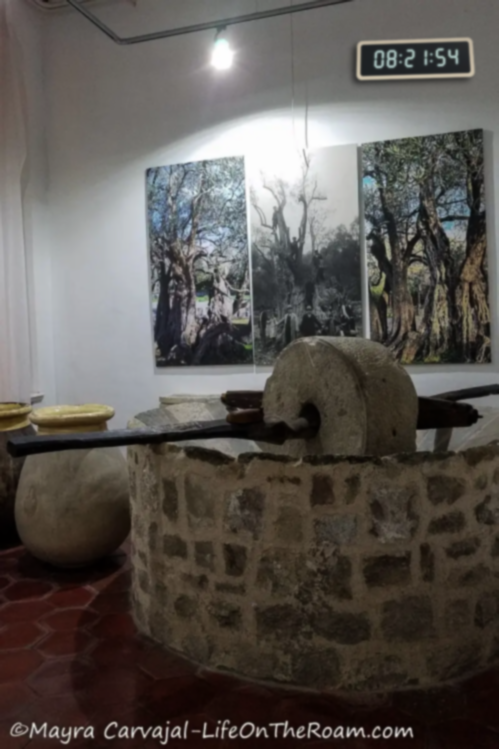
8:21:54
